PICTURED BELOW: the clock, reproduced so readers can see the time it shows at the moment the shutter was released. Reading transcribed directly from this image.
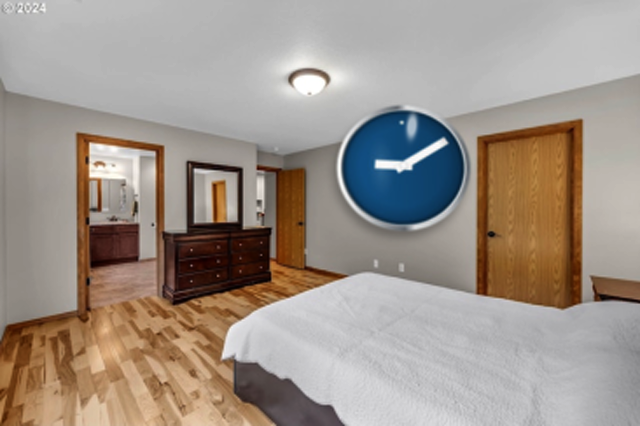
9:10
